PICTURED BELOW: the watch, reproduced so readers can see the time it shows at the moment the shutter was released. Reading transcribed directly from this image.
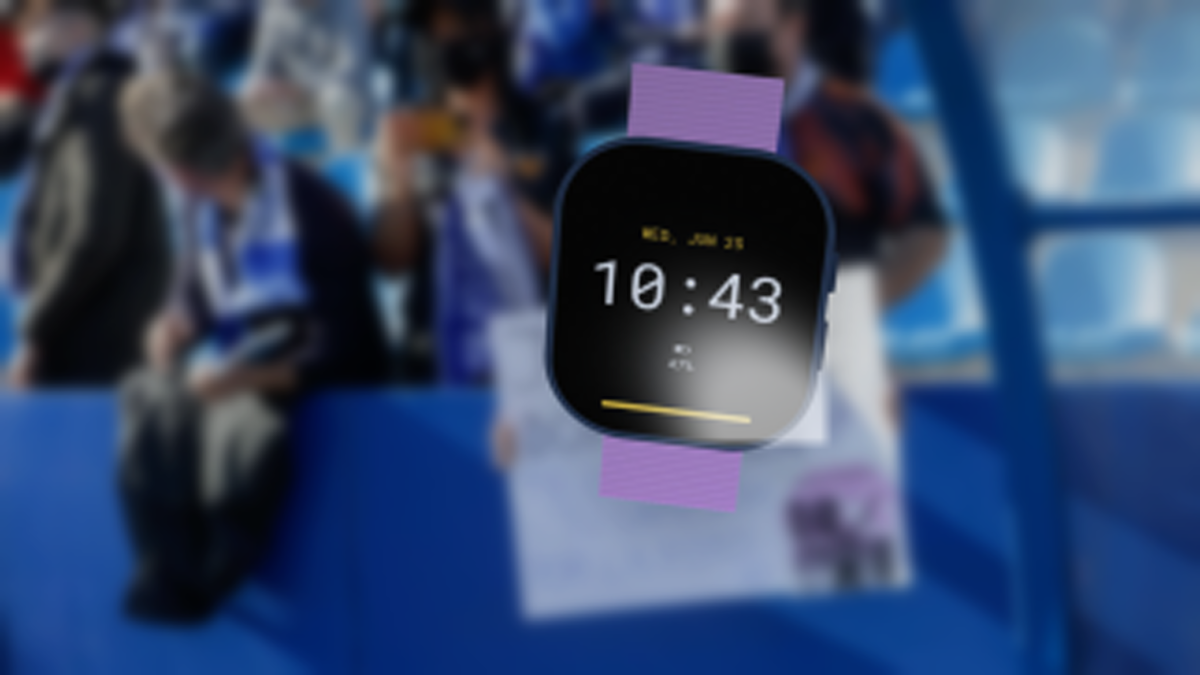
10:43
